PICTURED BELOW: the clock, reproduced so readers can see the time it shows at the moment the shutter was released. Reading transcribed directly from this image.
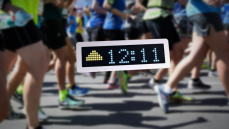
12:11
